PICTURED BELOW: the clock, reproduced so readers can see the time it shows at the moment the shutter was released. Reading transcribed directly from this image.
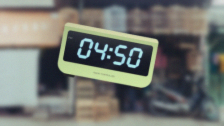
4:50
